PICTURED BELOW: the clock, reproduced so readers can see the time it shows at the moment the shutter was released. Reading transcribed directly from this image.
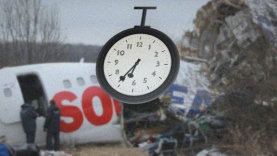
6:36
